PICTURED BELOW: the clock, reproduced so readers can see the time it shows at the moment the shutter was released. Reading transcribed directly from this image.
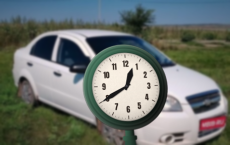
12:40
